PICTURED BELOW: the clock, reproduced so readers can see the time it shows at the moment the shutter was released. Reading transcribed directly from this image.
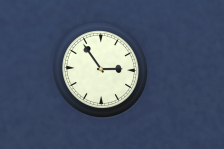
2:54
